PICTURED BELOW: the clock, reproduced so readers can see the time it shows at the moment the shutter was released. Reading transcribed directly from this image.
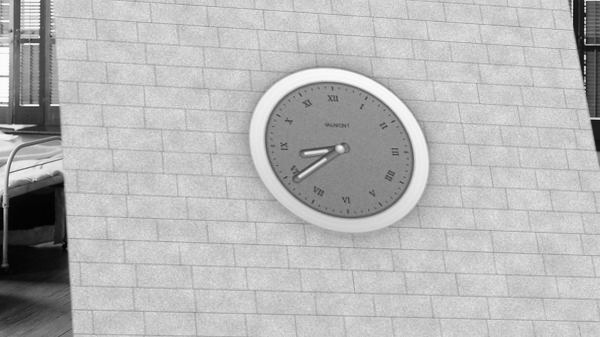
8:39
